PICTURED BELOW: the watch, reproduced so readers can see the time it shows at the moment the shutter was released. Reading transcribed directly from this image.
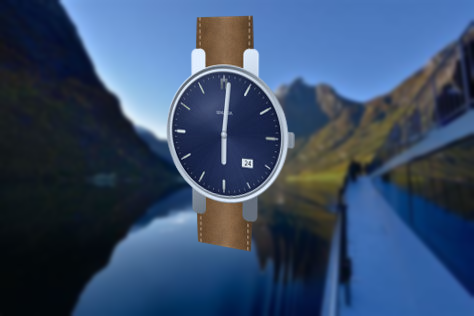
6:01
